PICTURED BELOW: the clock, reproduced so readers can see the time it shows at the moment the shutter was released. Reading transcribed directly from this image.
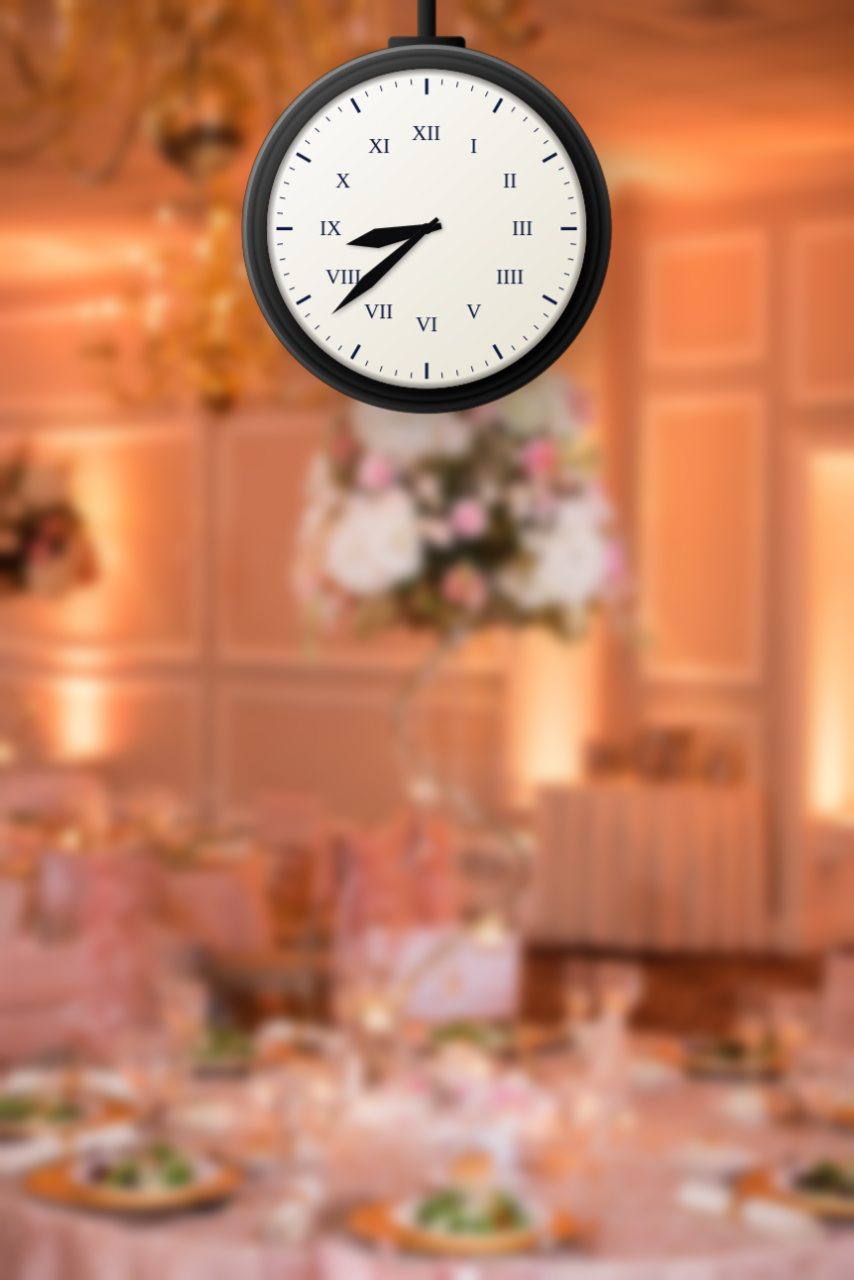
8:38
